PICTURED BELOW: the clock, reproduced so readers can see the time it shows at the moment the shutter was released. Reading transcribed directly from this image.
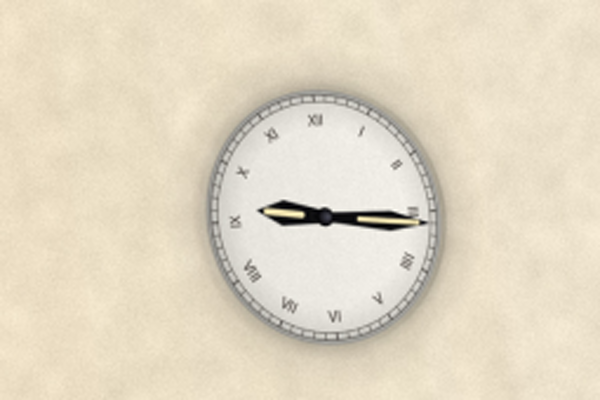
9:16
